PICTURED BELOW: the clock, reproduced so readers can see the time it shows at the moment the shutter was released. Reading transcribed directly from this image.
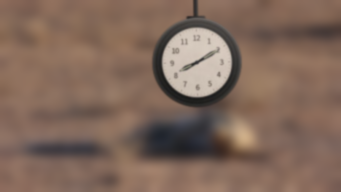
8:10
